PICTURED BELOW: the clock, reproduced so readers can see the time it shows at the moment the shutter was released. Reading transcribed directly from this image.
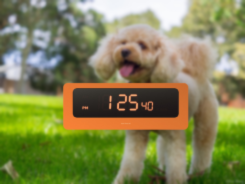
1:25:40
